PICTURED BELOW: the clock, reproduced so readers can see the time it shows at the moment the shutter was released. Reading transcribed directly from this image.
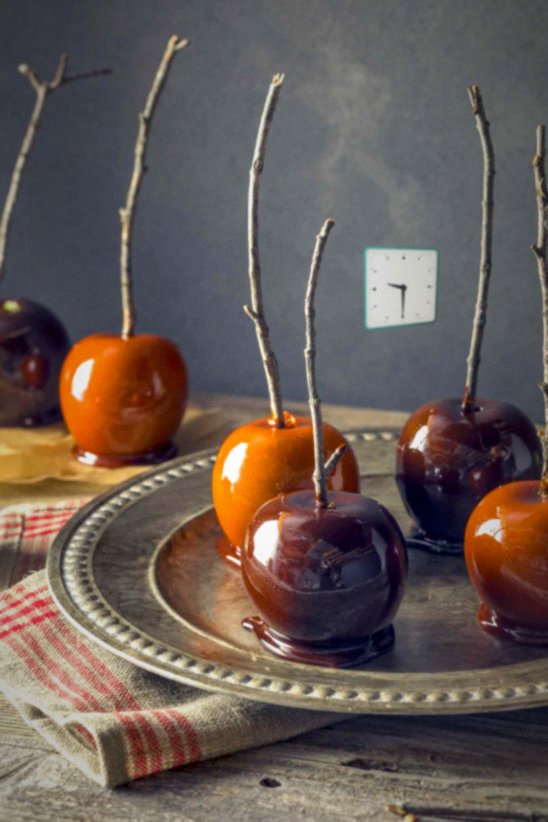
9:30
